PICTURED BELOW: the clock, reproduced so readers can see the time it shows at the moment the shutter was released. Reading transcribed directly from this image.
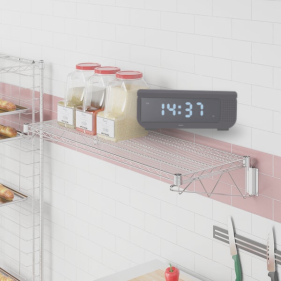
14:37
